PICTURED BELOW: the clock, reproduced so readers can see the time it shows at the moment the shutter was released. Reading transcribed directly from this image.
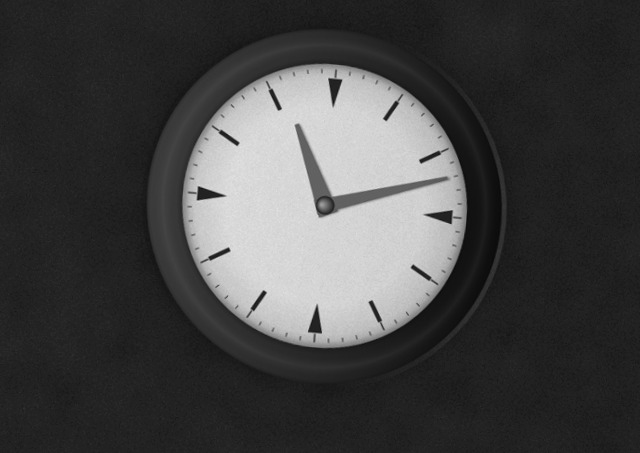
11:12
